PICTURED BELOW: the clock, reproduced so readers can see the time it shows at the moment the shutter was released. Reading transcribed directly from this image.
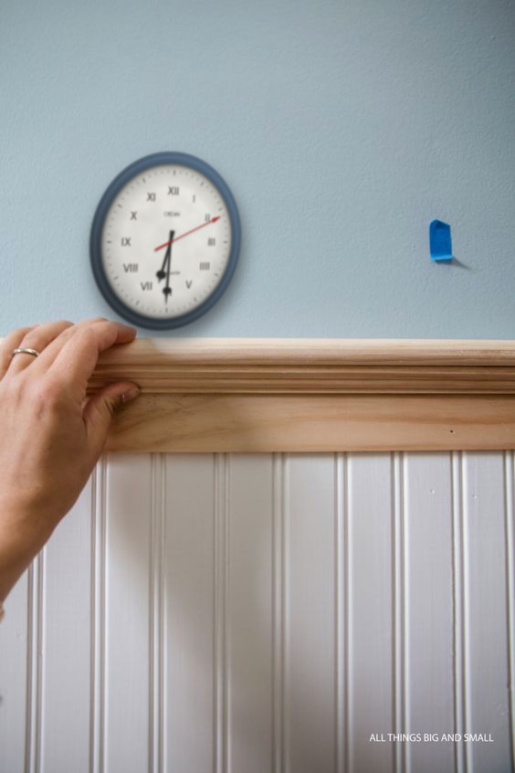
6:30:11
